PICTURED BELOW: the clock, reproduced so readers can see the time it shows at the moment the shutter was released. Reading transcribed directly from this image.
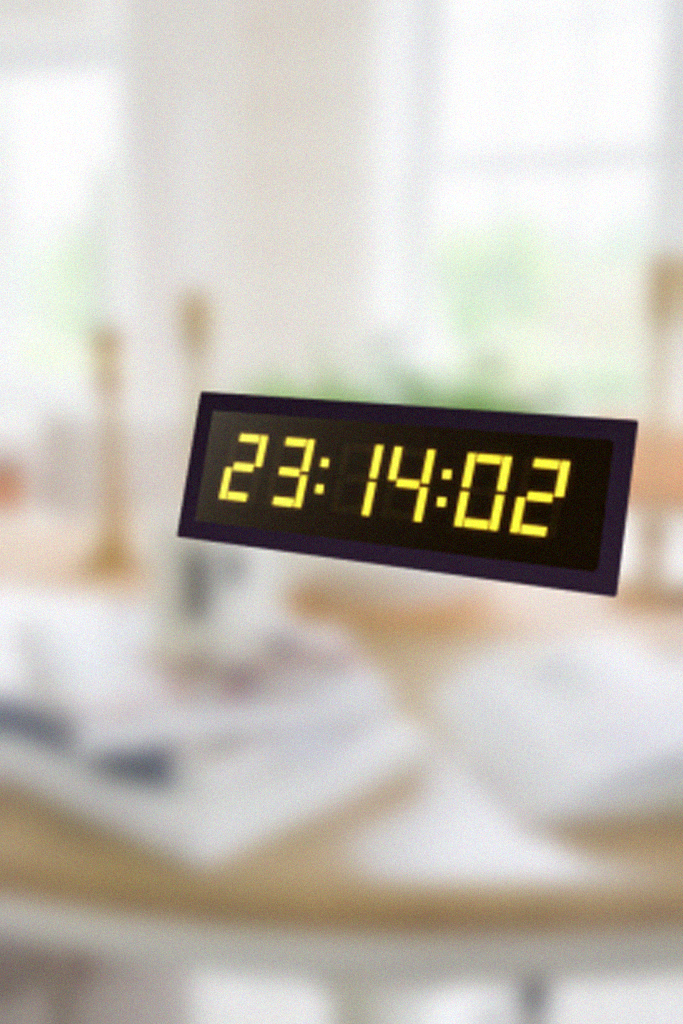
23:14:02
